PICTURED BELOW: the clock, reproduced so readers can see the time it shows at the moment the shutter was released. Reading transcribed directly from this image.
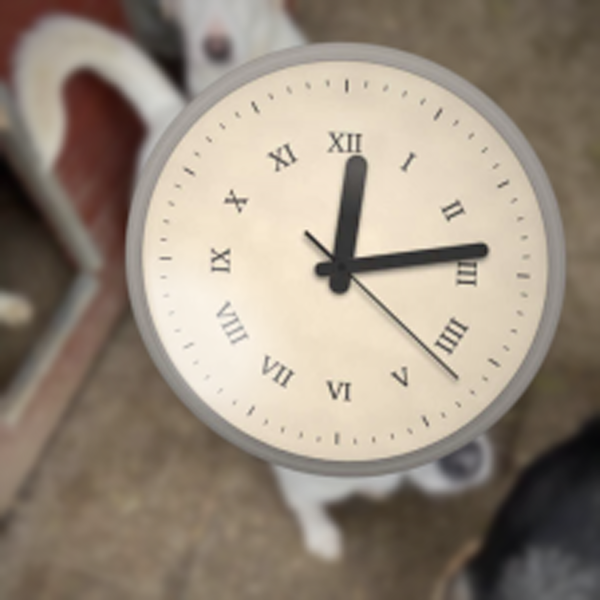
12:13:22
